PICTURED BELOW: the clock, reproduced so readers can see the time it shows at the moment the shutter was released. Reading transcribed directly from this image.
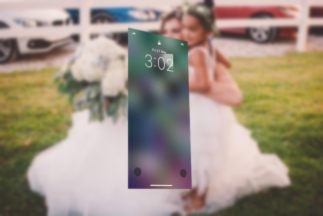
3:02
